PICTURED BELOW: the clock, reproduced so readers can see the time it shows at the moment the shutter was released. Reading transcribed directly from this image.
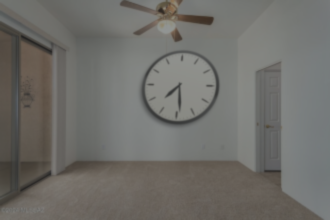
7:29
